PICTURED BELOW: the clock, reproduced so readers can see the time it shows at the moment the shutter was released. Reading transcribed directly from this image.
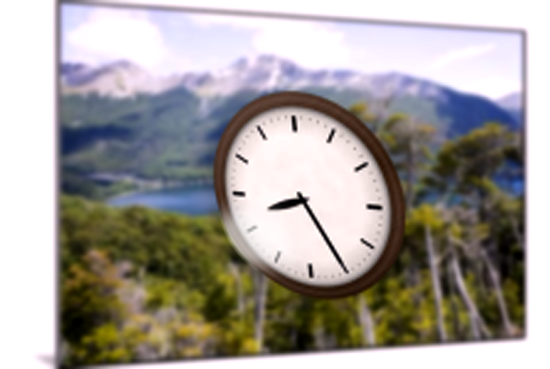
8:25
